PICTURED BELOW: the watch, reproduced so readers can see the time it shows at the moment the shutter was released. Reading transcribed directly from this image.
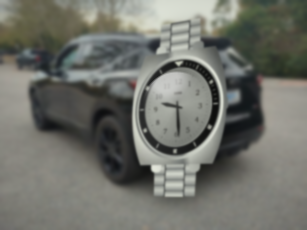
9:29
